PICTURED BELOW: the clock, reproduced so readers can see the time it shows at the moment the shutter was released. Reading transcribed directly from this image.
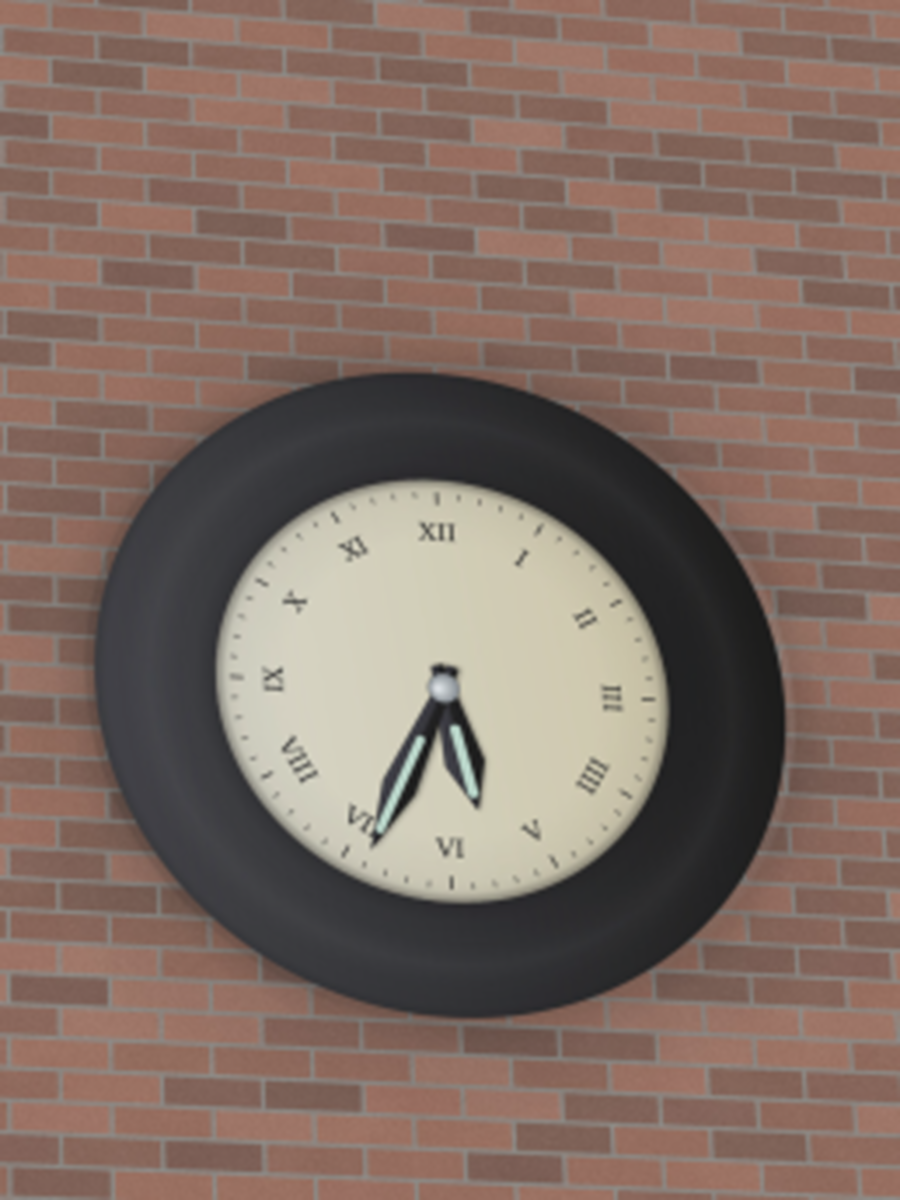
5:34
